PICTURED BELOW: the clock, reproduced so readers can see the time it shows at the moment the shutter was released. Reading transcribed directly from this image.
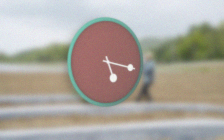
5:17
